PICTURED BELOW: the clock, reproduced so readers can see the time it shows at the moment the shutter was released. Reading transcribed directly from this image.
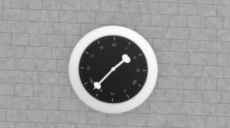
1:37
